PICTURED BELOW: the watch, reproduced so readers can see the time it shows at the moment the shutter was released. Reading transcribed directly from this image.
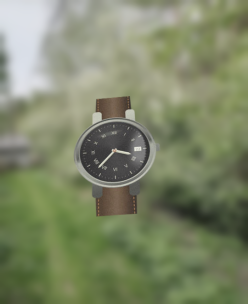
3:37
